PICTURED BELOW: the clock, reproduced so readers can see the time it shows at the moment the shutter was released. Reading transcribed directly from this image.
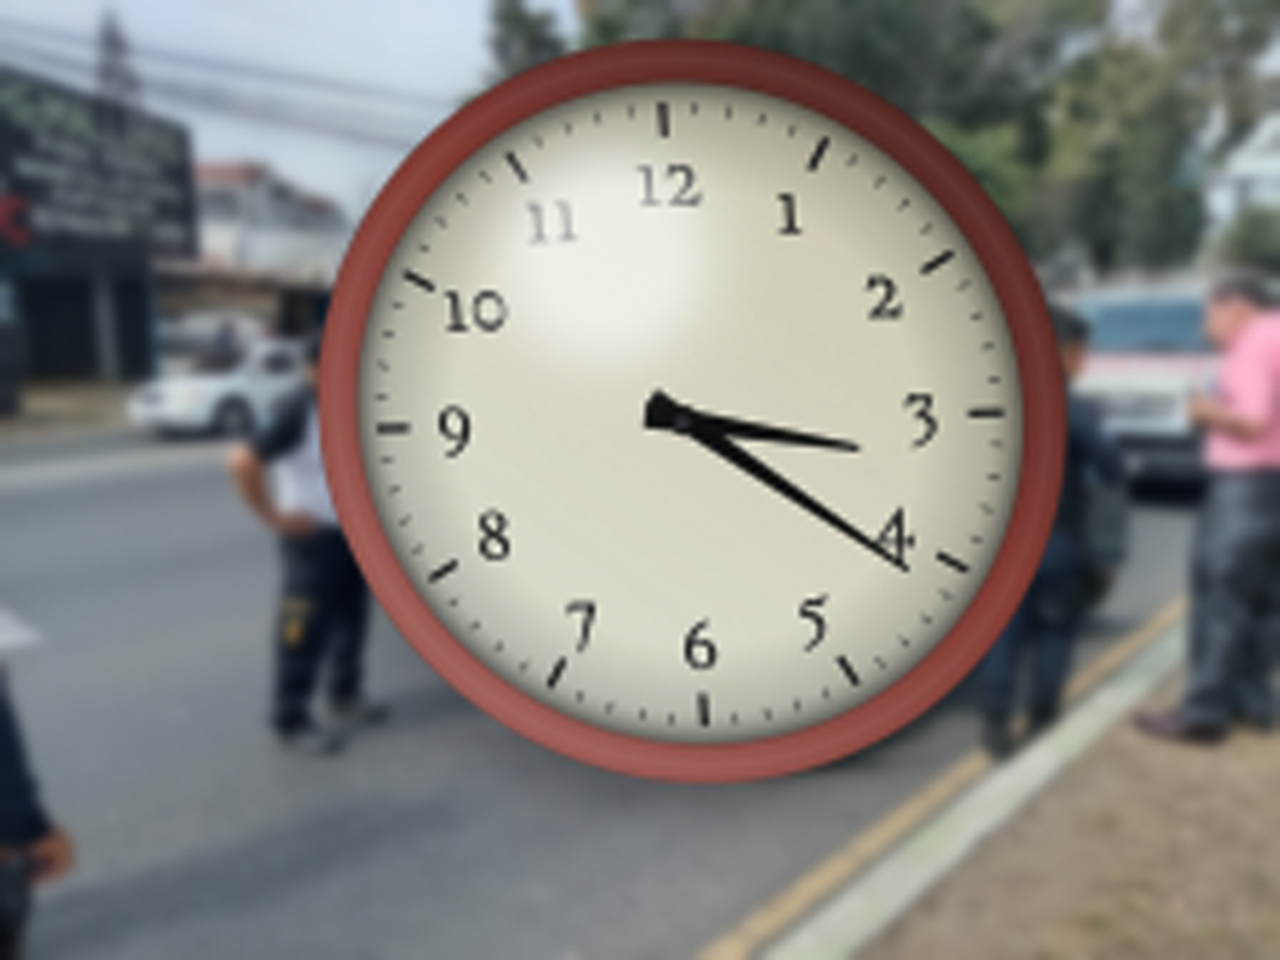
3:21
